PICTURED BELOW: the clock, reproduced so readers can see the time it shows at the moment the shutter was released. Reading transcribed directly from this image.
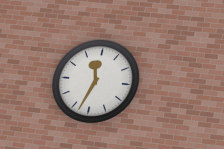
11:33
